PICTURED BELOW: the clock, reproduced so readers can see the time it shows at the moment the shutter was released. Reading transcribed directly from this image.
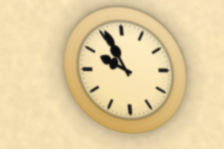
9:56
